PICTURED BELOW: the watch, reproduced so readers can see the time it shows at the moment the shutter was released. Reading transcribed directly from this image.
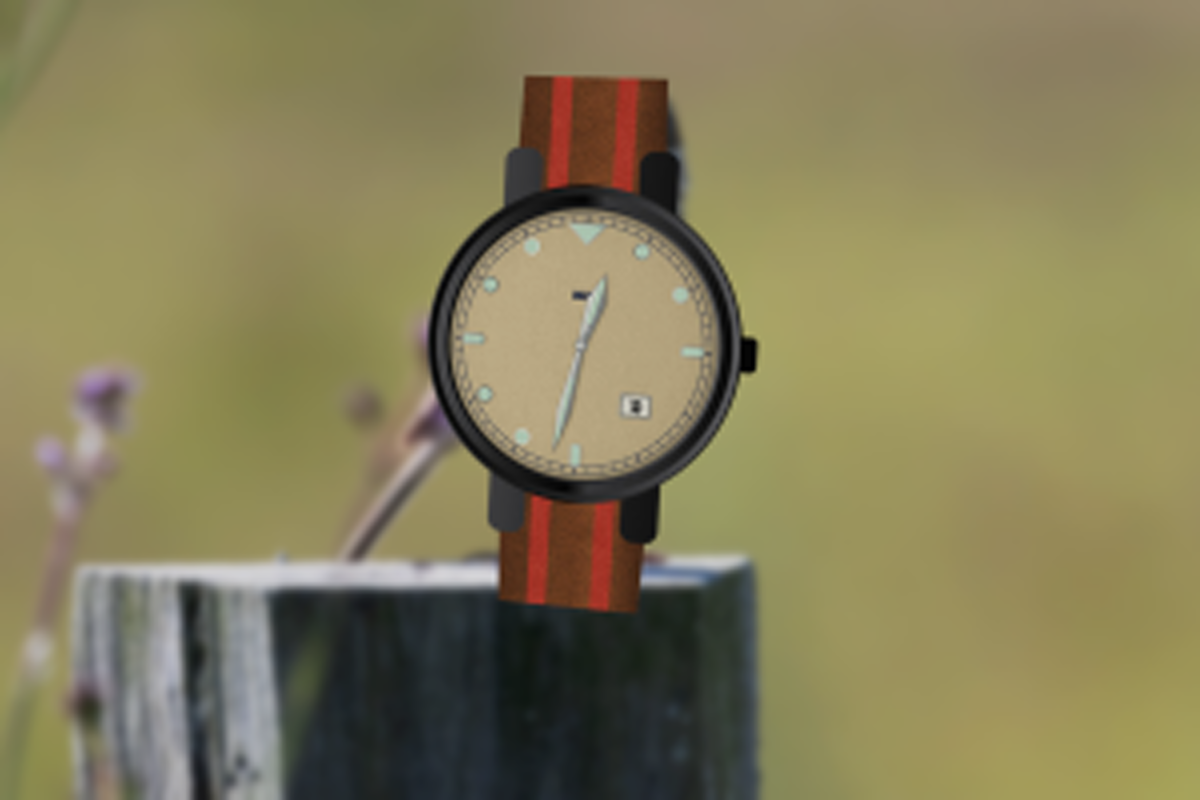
12:32
